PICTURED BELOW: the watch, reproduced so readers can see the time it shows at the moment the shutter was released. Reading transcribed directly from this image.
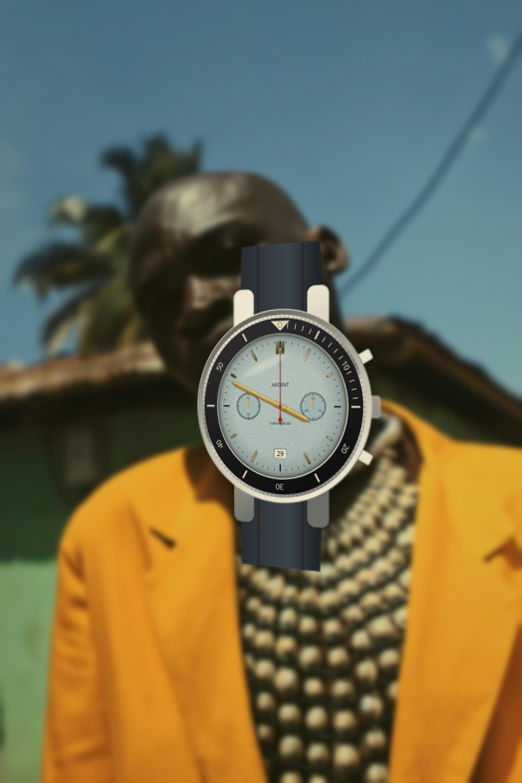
3:49
